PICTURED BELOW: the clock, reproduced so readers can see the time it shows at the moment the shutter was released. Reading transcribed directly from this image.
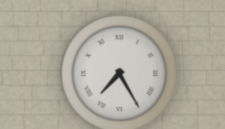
7:25
